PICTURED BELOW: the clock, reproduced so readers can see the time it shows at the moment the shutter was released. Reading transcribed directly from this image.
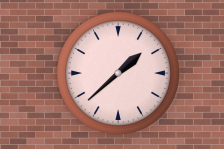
1:38
